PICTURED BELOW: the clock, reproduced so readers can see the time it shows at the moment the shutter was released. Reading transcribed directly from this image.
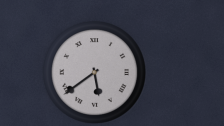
5:39
